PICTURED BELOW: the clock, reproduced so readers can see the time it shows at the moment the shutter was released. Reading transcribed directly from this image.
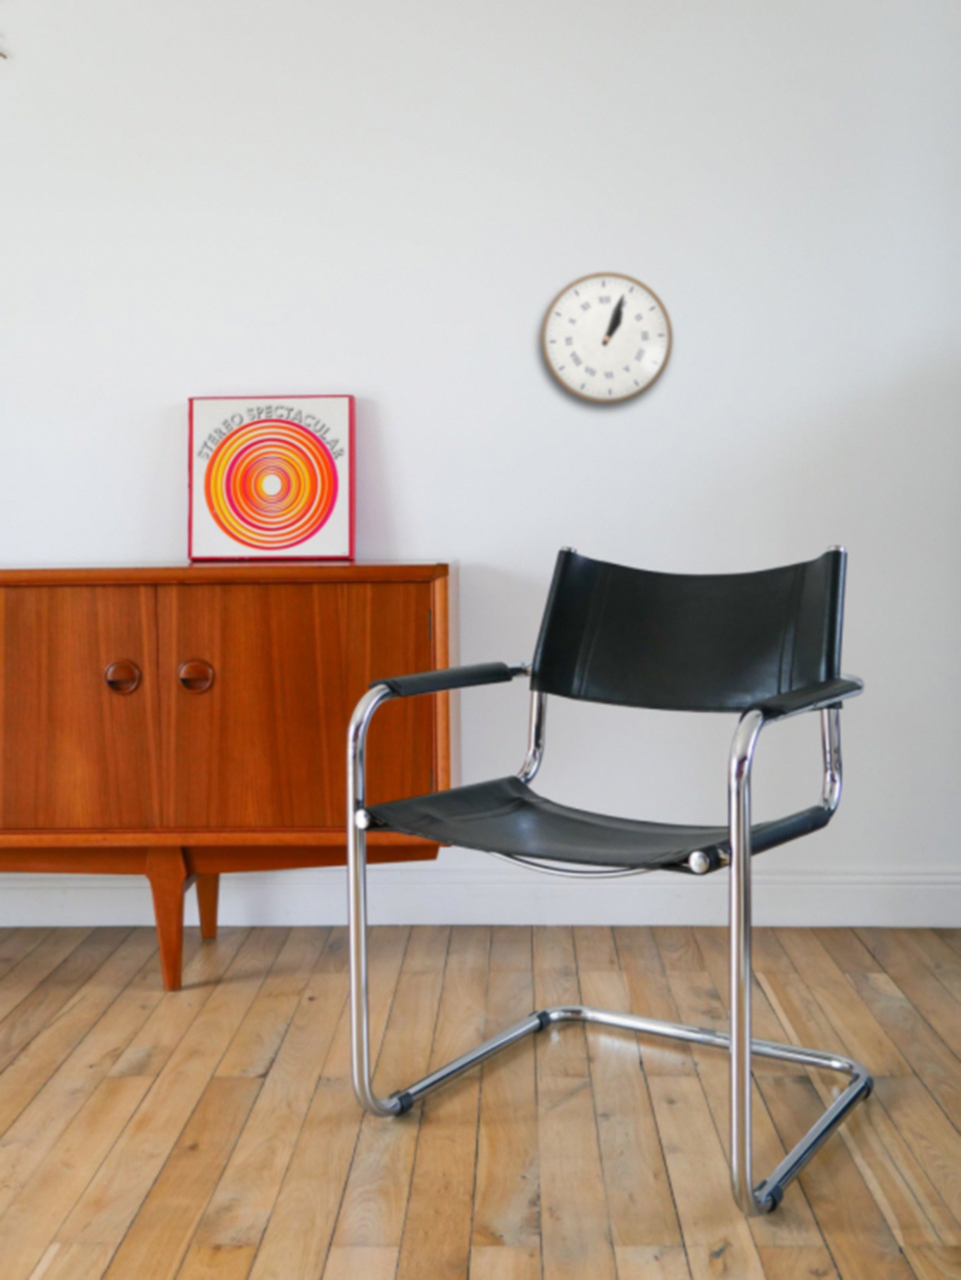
1:04
